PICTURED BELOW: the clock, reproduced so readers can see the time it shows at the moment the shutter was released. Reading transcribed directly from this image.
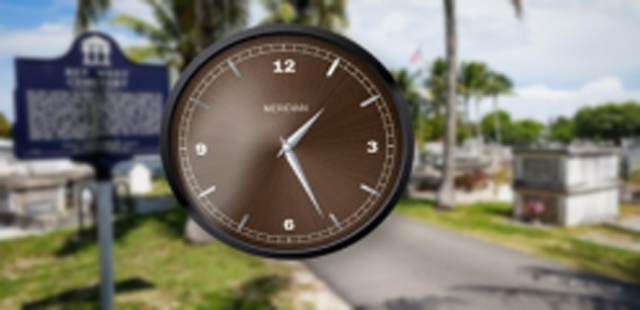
1:26
